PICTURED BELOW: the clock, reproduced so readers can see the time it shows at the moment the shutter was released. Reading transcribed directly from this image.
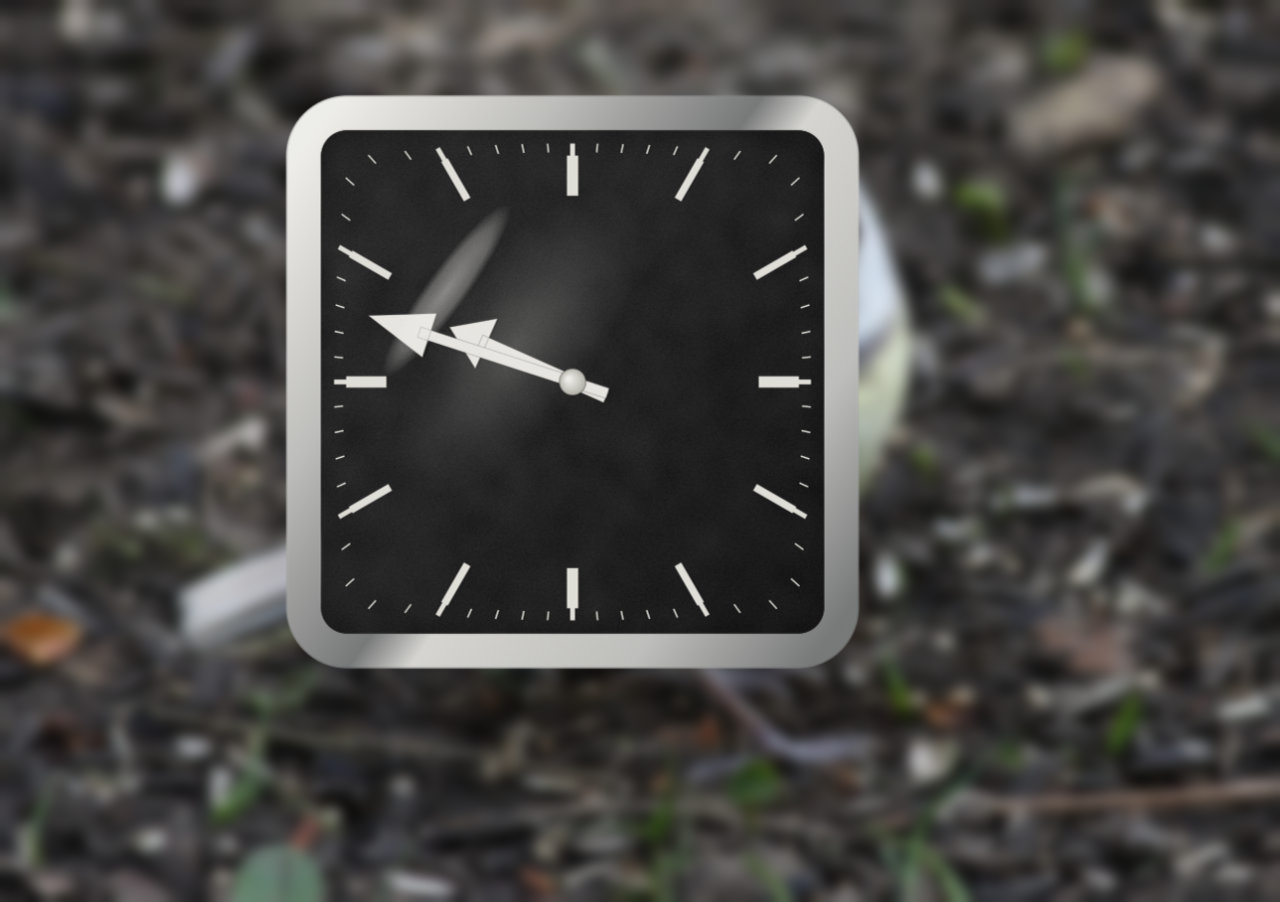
9:48
